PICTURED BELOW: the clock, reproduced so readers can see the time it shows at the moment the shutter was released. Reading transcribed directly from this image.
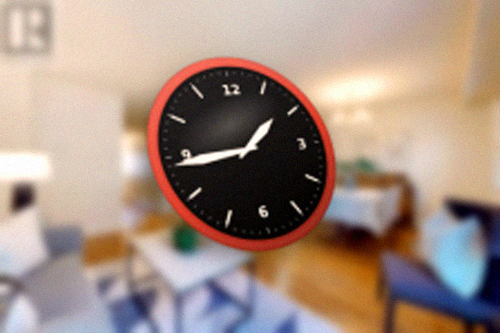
1:44
